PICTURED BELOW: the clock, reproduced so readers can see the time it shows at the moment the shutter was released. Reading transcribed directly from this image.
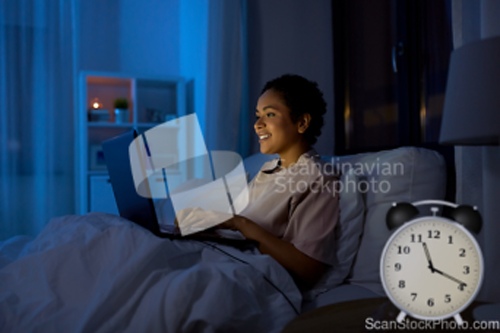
11:19
